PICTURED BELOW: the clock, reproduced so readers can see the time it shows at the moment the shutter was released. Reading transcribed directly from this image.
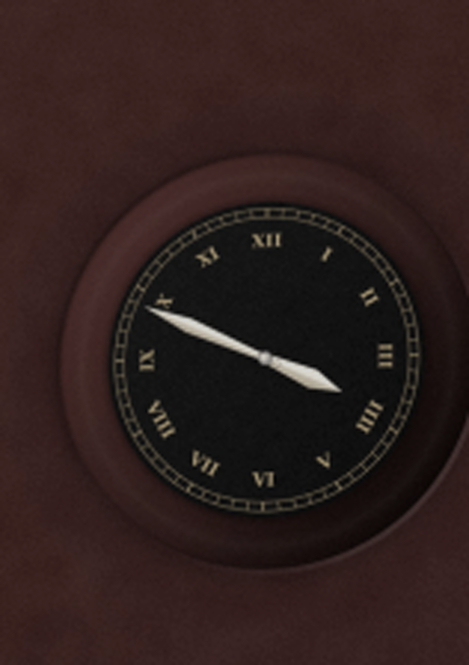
3:49
